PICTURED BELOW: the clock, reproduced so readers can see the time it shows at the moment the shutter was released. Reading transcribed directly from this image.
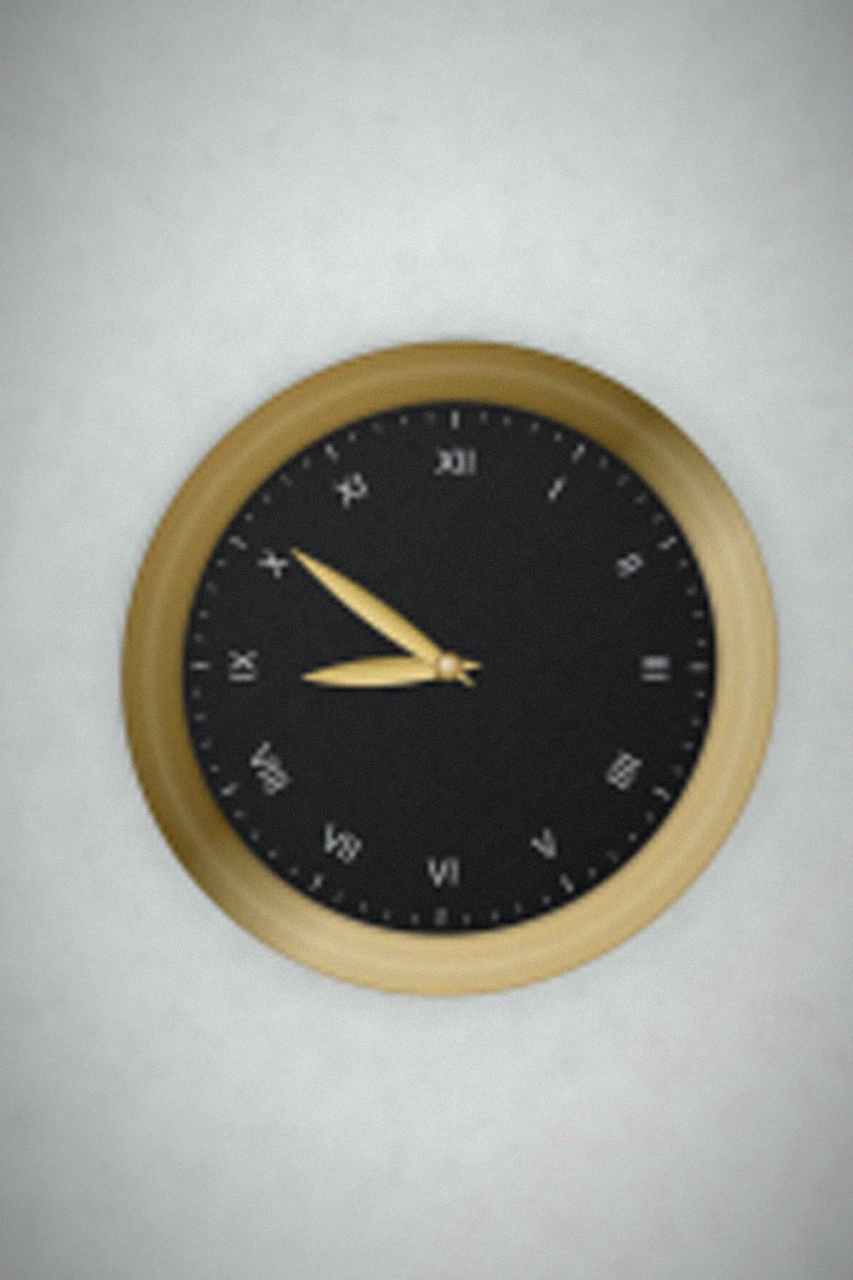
8:51
